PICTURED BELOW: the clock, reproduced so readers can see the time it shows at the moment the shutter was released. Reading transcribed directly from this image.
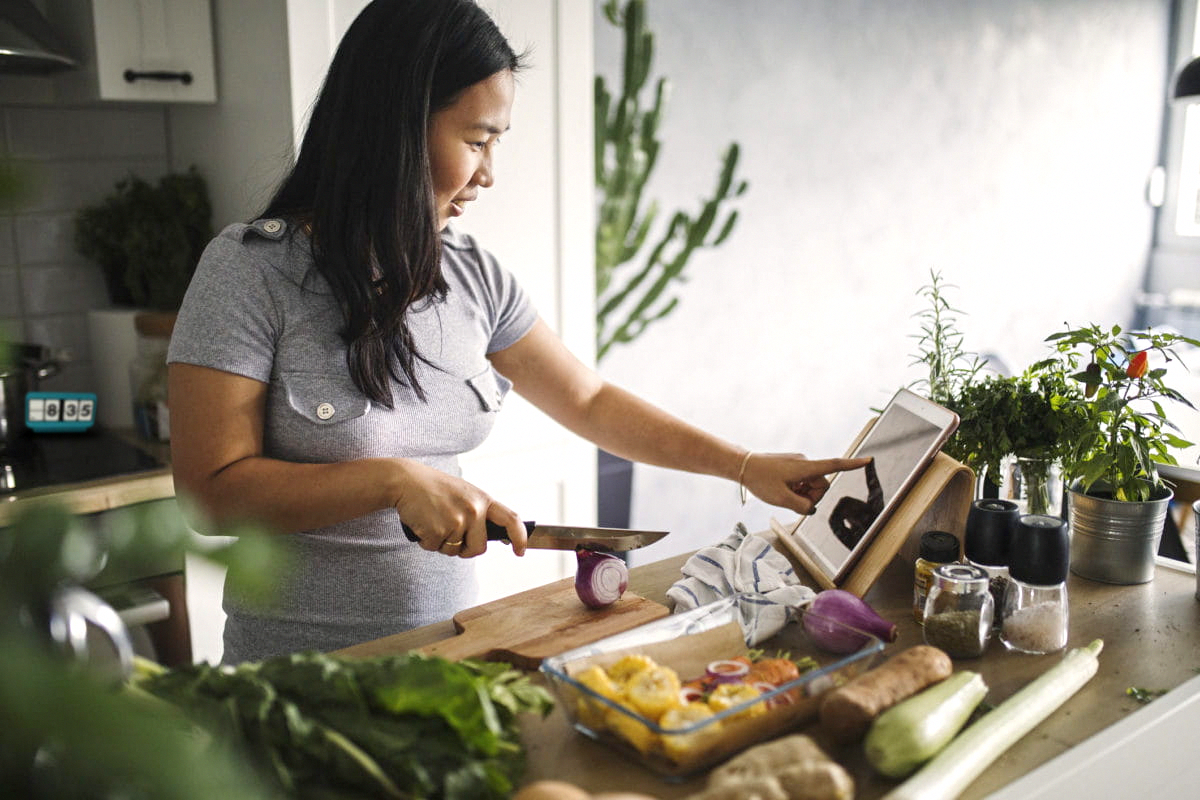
8:35
